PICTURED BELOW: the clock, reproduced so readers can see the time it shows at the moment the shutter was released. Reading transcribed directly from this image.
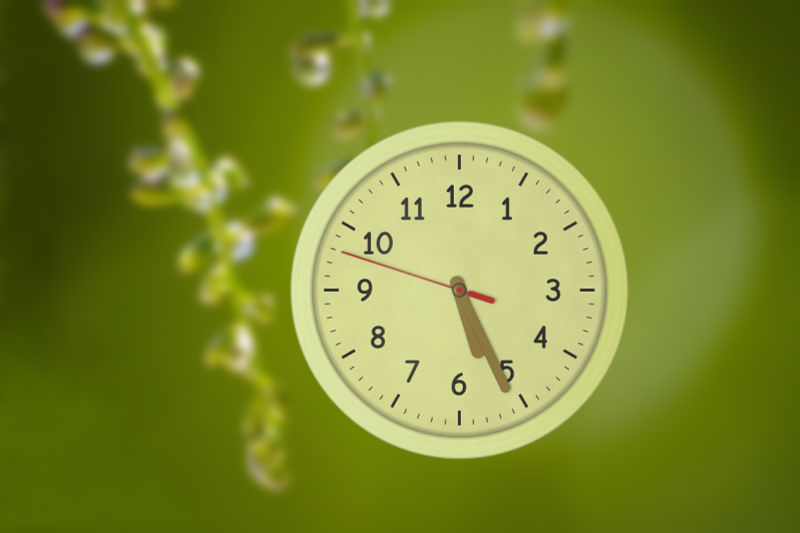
5:25:48
